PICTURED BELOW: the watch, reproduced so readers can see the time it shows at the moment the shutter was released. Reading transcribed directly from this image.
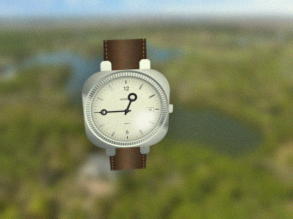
12:45
